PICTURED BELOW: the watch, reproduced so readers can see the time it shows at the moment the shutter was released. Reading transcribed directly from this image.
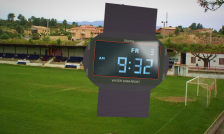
9:32
